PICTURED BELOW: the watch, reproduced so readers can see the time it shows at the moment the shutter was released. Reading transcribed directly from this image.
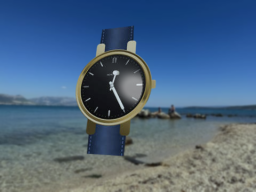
12:25
